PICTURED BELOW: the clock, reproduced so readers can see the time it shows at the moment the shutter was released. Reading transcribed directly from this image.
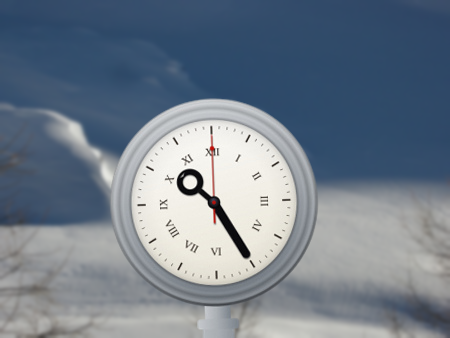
10:25:00
